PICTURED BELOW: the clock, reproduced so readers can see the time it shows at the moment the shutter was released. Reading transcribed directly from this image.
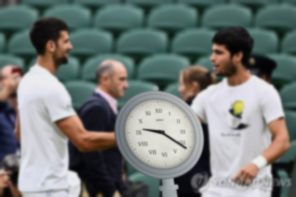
9:21
